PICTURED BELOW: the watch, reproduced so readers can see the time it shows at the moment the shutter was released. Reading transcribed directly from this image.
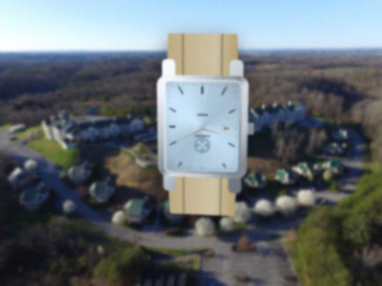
3:40
